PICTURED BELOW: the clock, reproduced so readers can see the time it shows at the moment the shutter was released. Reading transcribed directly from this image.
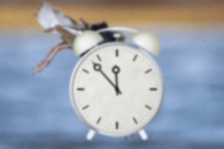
11:53
